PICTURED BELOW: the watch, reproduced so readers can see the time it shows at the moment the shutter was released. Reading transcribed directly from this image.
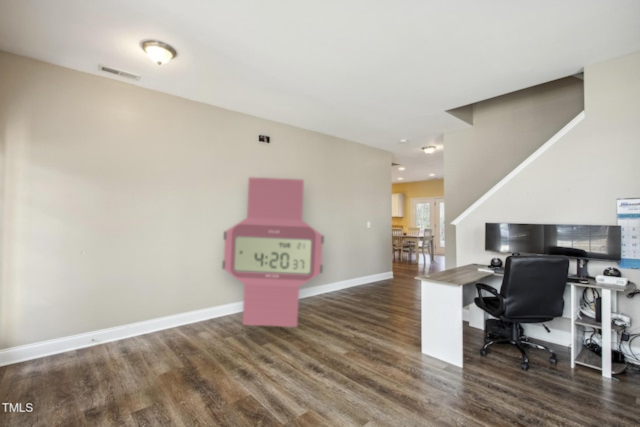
4:20
